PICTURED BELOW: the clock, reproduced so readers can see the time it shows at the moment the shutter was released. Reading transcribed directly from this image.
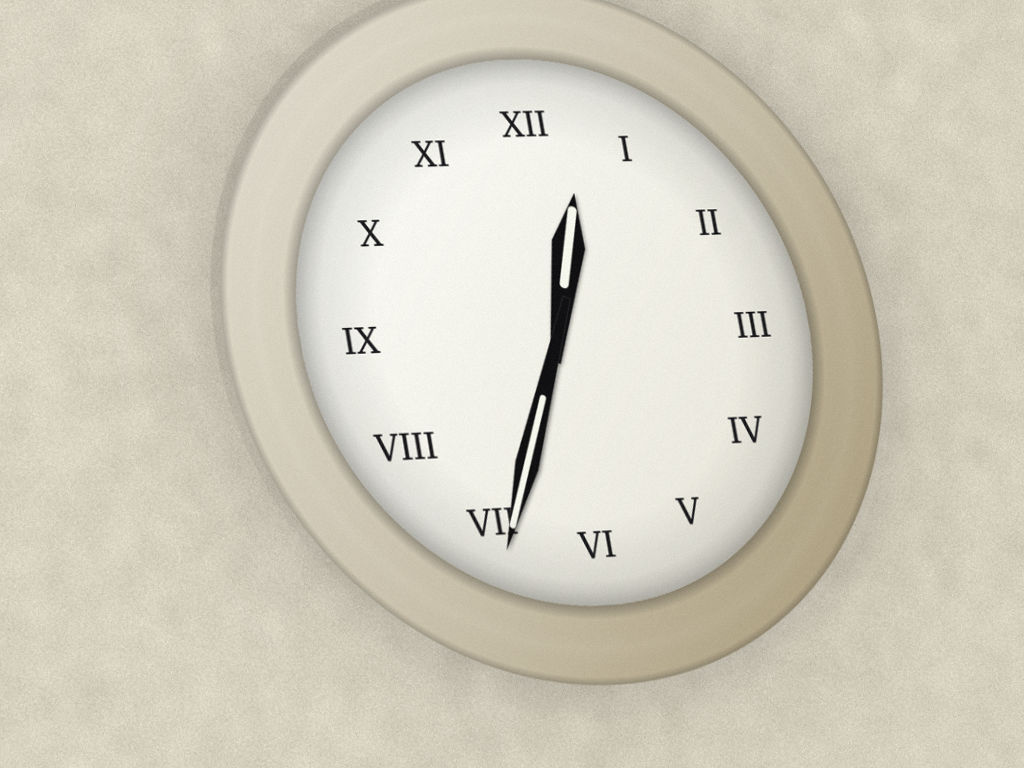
12:34
